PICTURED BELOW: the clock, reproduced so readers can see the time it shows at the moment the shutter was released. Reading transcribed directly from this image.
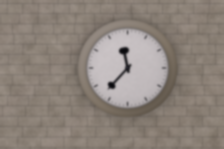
11:37
